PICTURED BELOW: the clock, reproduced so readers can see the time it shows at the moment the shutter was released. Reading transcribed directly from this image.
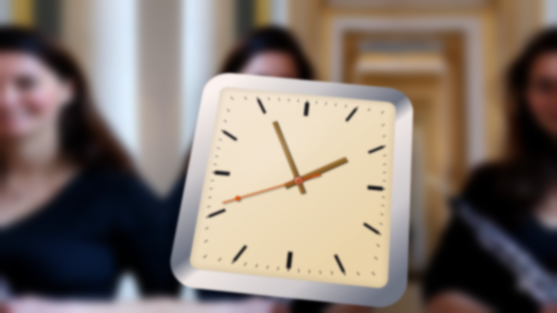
1:55:41
